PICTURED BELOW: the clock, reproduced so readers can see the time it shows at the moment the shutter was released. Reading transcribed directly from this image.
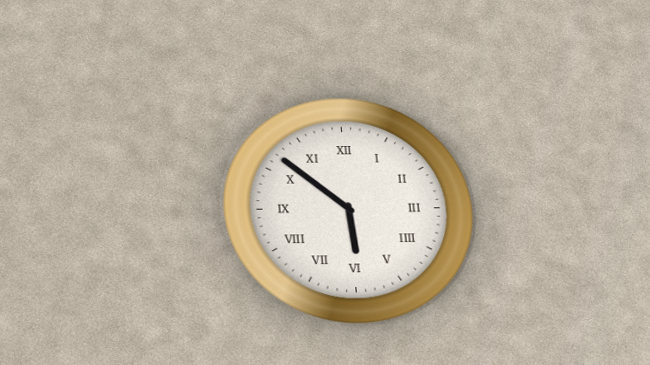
5:52
